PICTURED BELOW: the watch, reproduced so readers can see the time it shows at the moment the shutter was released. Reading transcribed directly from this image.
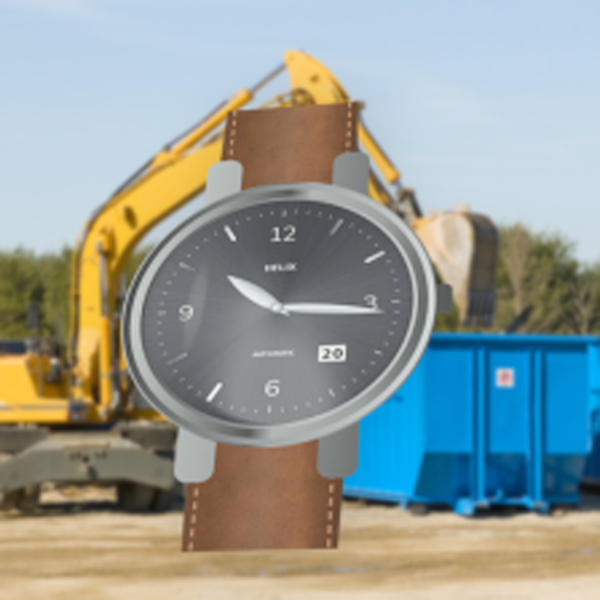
10:16
